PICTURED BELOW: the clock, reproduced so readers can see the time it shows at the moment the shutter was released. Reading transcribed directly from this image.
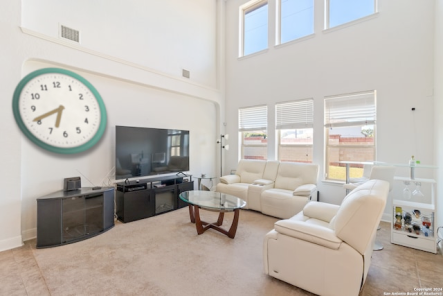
6:41
